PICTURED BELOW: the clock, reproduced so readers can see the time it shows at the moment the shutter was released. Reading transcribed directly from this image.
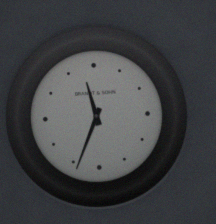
11:34
